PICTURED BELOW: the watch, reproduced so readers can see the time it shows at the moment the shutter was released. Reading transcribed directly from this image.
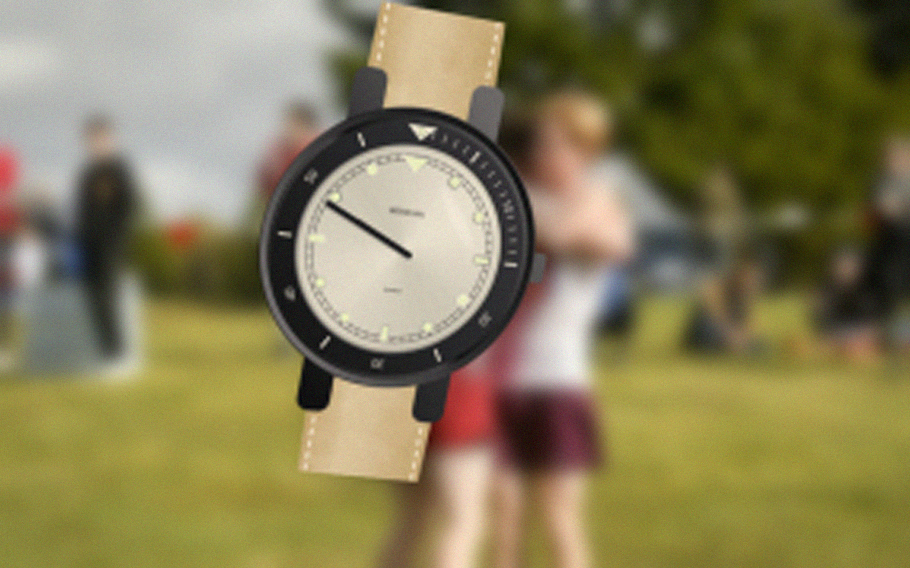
9:49
